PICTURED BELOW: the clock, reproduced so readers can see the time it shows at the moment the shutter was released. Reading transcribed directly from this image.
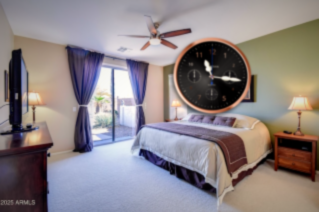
11:16
